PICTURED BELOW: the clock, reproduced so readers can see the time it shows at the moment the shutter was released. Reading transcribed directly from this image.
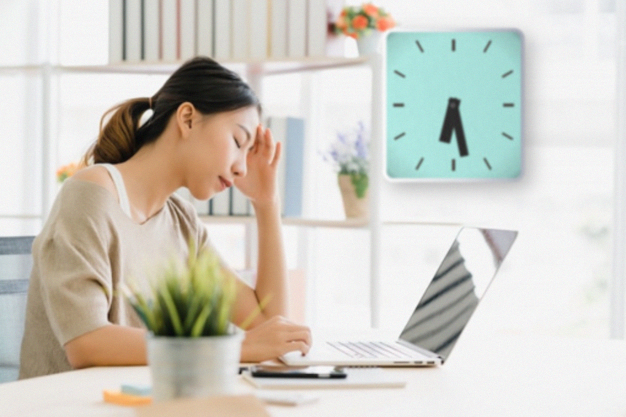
6:28
